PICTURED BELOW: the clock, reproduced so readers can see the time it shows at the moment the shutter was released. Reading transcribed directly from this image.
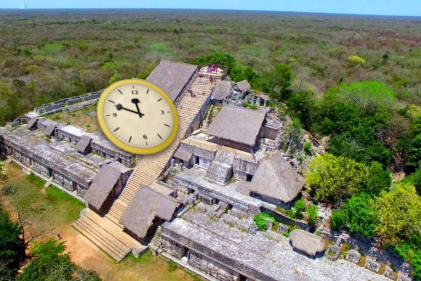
11:49
